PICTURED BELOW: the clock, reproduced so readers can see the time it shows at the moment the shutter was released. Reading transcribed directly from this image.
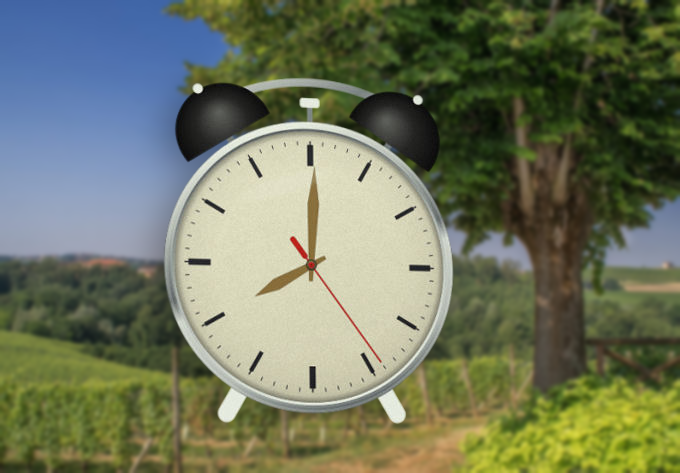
8:00:24
